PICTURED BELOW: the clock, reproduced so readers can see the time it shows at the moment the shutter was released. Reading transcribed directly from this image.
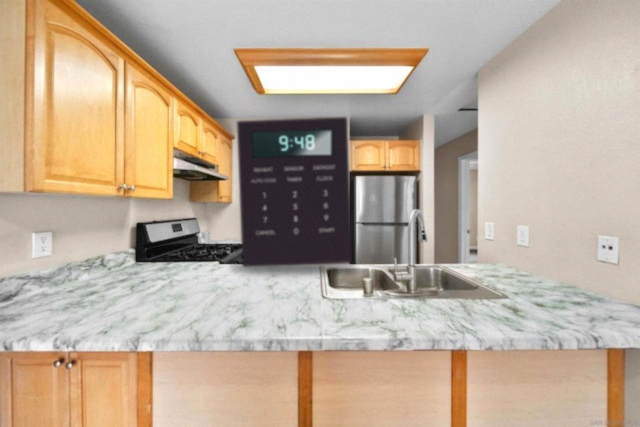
9:48
